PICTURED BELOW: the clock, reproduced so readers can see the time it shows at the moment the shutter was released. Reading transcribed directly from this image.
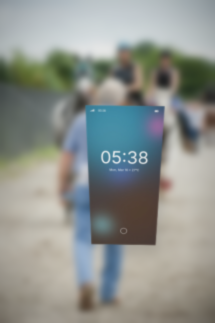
5:38
